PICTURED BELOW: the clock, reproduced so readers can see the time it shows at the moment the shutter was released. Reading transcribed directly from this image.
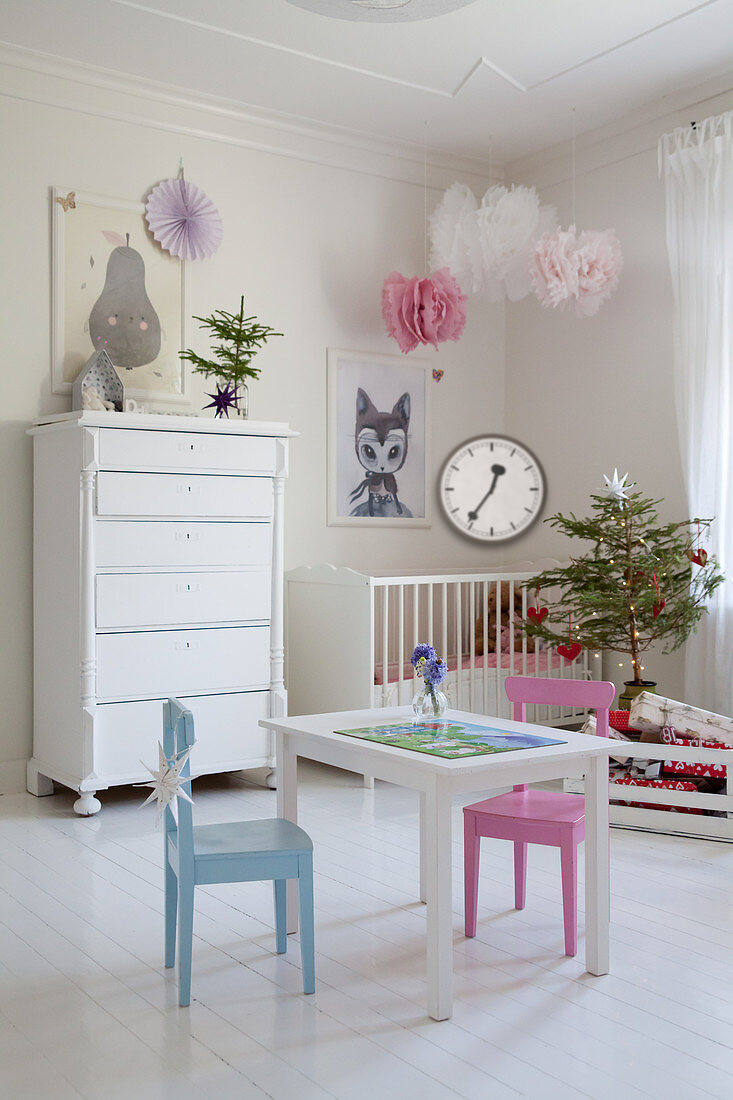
12:36
